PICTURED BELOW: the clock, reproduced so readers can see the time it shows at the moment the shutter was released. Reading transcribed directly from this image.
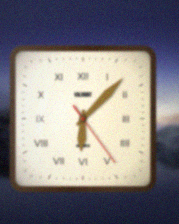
6:07:24
